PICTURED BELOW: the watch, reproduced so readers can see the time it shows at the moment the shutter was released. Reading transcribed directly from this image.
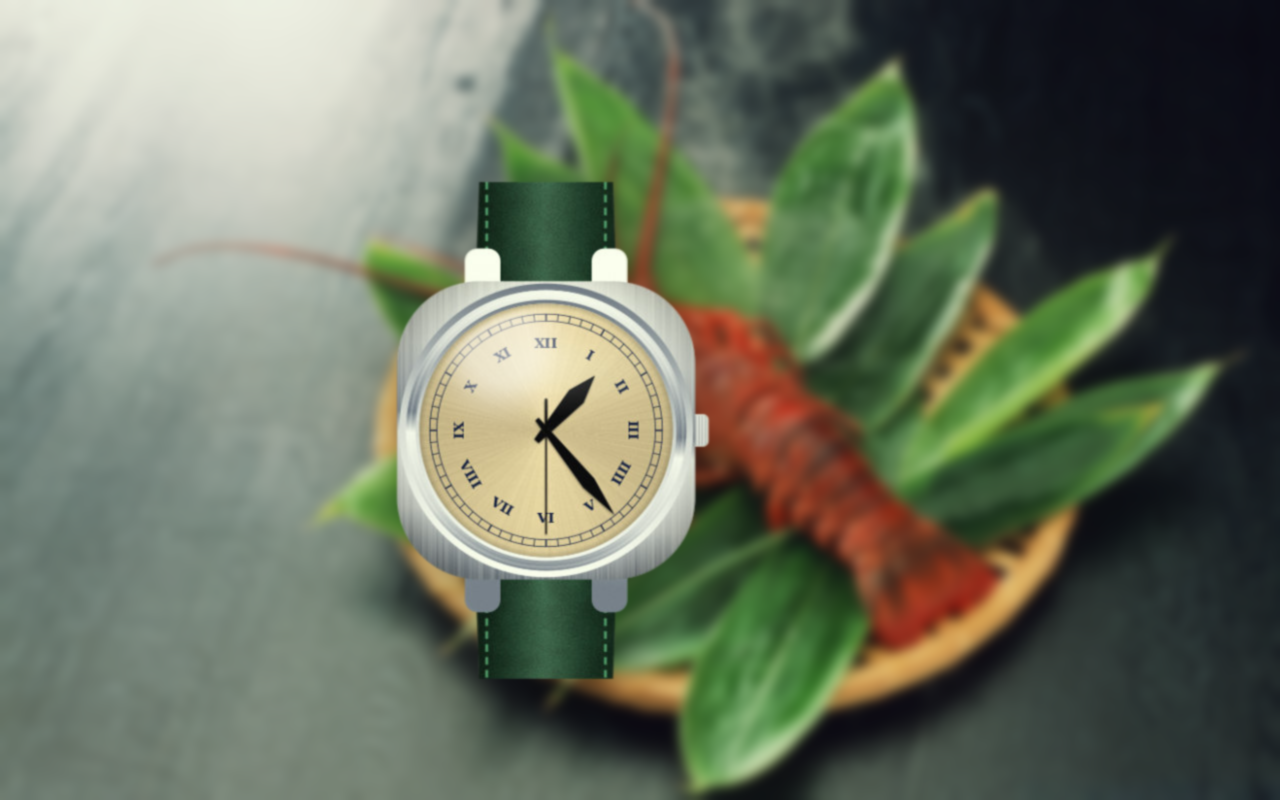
1:23:30
